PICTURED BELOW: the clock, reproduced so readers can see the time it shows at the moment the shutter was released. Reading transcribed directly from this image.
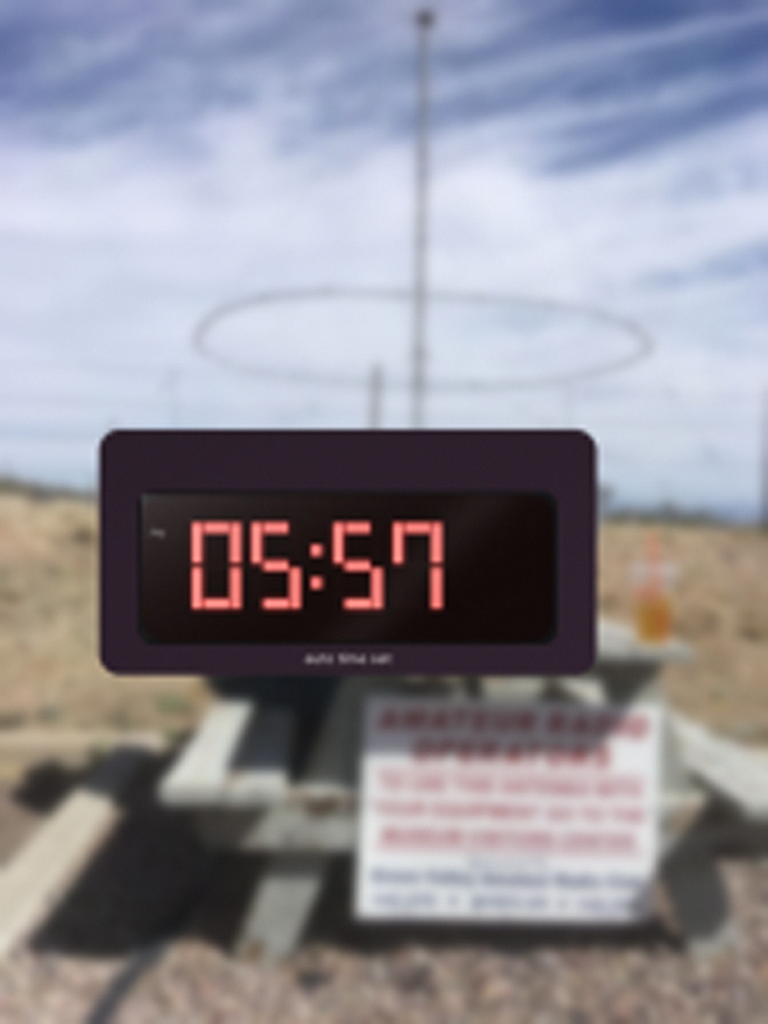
5:57
